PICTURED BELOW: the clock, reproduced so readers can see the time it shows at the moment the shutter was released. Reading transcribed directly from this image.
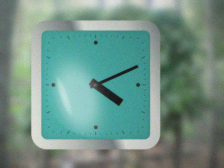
4:11
